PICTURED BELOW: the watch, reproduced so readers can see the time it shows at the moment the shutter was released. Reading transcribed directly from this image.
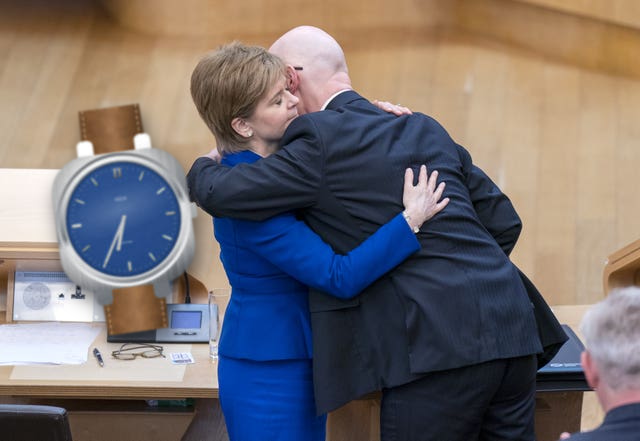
6:35
